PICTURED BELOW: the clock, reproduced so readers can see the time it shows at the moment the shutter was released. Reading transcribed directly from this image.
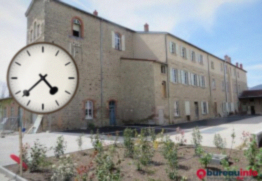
4:38
